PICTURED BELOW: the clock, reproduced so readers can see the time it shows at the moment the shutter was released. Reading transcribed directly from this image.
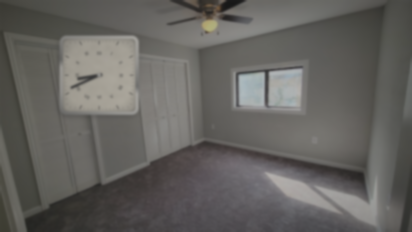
8:41
